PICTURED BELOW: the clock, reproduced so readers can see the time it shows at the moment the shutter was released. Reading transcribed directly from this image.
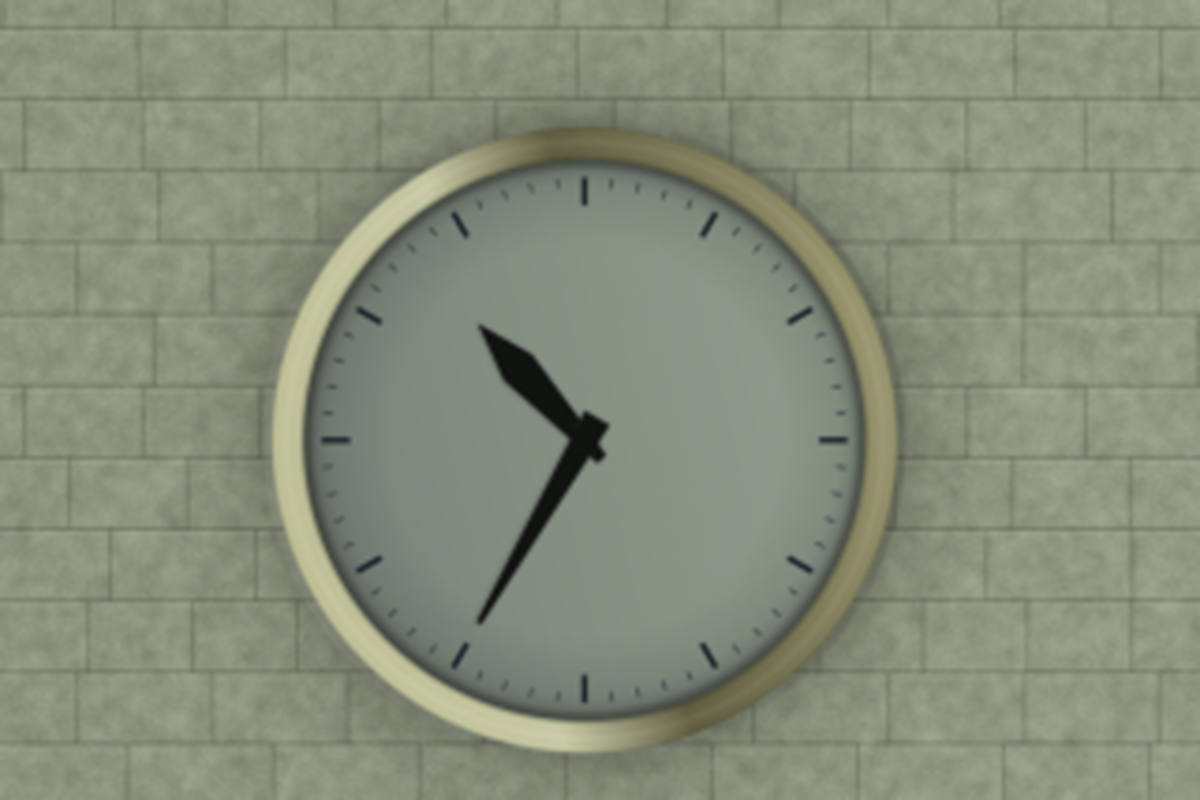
10:35
